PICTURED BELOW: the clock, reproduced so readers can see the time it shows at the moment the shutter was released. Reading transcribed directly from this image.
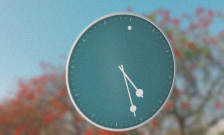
4:26
